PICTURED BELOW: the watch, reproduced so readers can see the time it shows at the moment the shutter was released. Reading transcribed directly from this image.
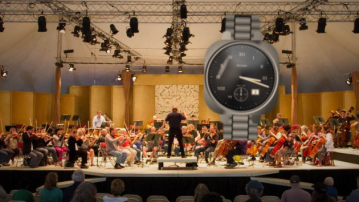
3:18
